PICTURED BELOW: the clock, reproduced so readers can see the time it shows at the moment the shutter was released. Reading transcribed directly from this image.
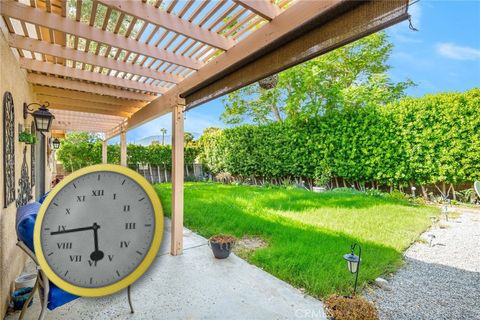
5:44
